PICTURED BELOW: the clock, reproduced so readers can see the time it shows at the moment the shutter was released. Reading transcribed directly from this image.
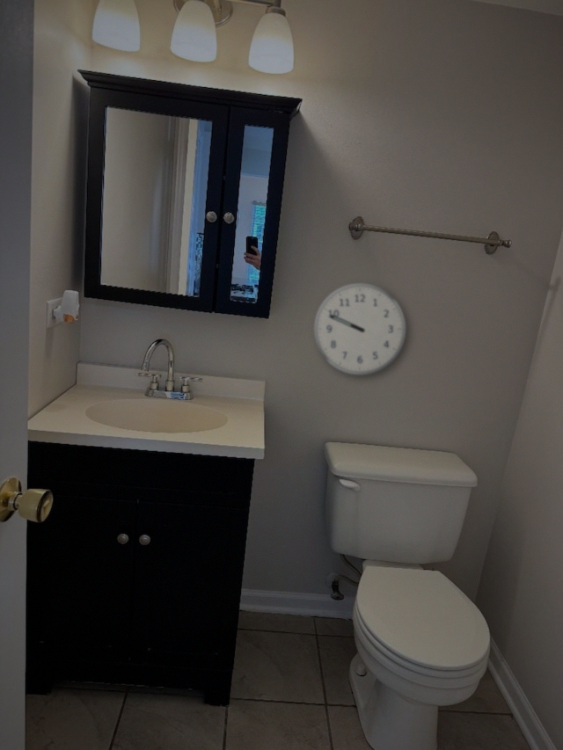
9:49
